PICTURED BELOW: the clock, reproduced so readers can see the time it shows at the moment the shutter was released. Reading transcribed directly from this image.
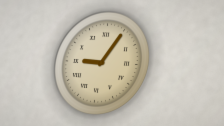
9:05
